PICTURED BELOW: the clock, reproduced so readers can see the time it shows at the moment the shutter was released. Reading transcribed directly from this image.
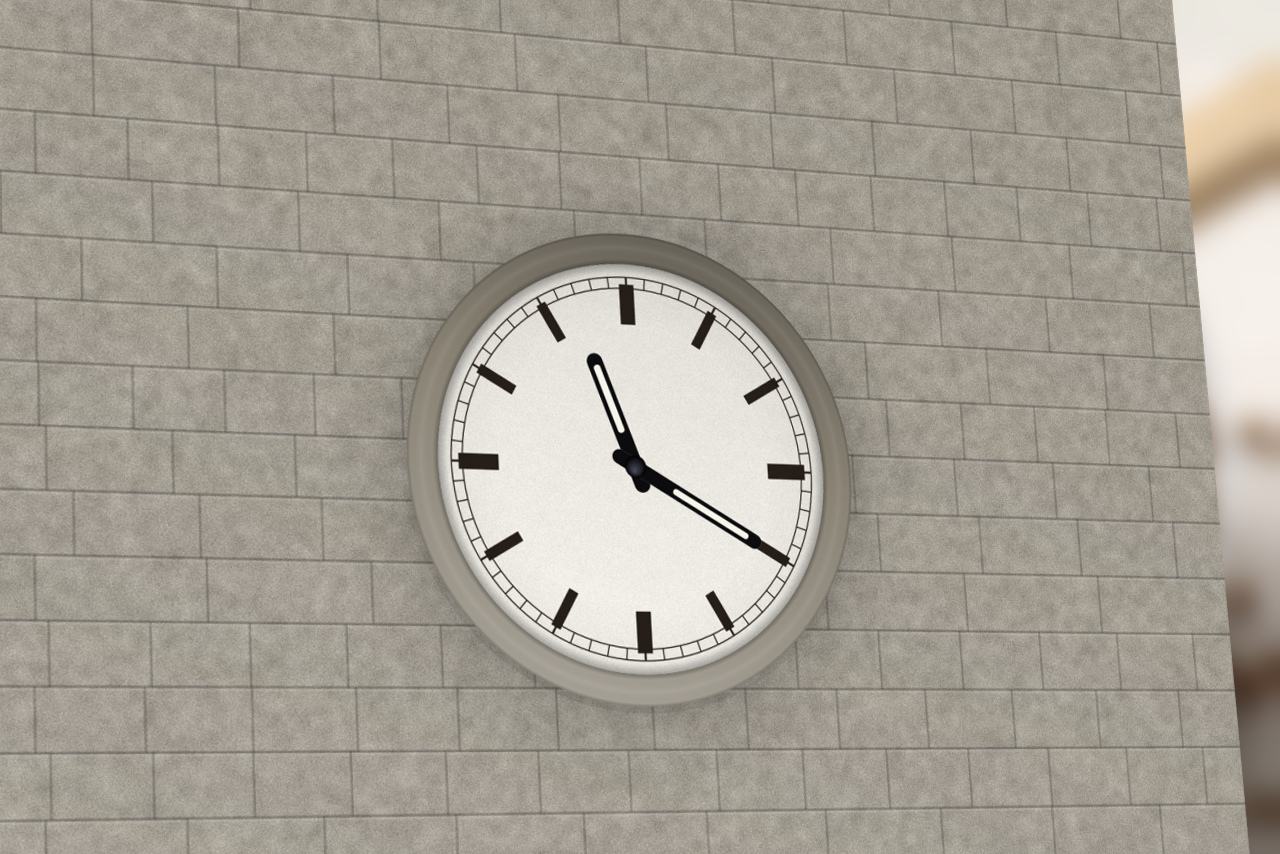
11:20
